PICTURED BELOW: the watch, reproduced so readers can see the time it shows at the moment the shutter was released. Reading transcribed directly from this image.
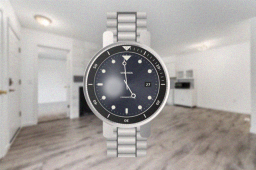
4:59
